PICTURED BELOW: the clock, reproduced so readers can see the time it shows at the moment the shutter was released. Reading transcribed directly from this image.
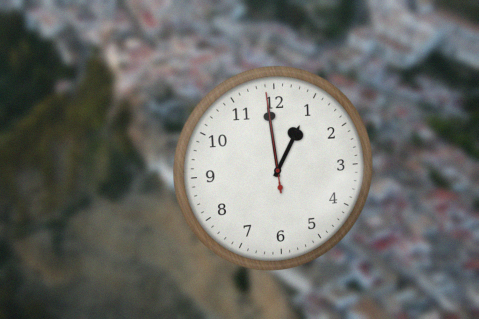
12:58:59
